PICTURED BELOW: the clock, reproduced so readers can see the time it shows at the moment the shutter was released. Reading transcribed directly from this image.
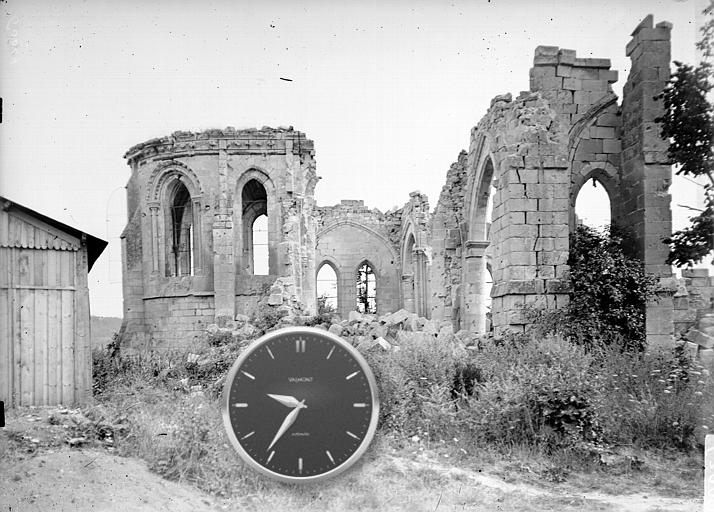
9:36
